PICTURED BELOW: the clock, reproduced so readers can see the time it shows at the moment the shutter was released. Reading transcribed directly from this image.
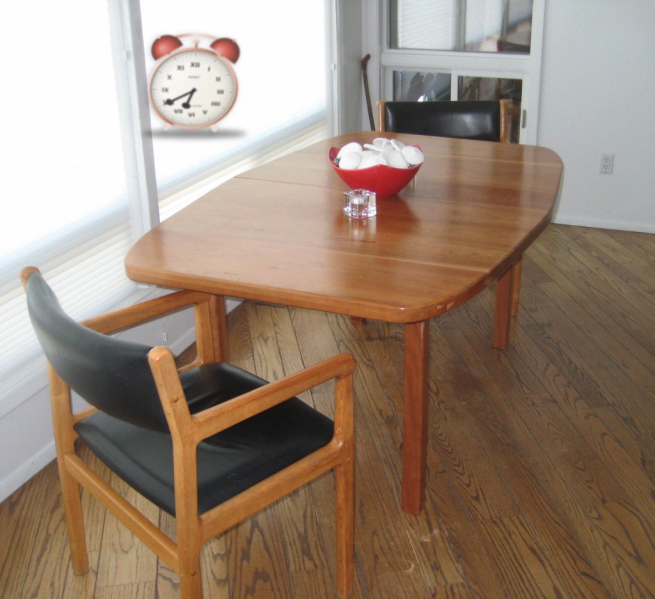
6:40
